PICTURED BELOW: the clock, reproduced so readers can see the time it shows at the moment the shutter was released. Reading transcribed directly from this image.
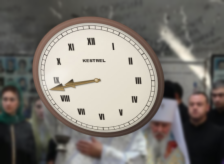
8:43
